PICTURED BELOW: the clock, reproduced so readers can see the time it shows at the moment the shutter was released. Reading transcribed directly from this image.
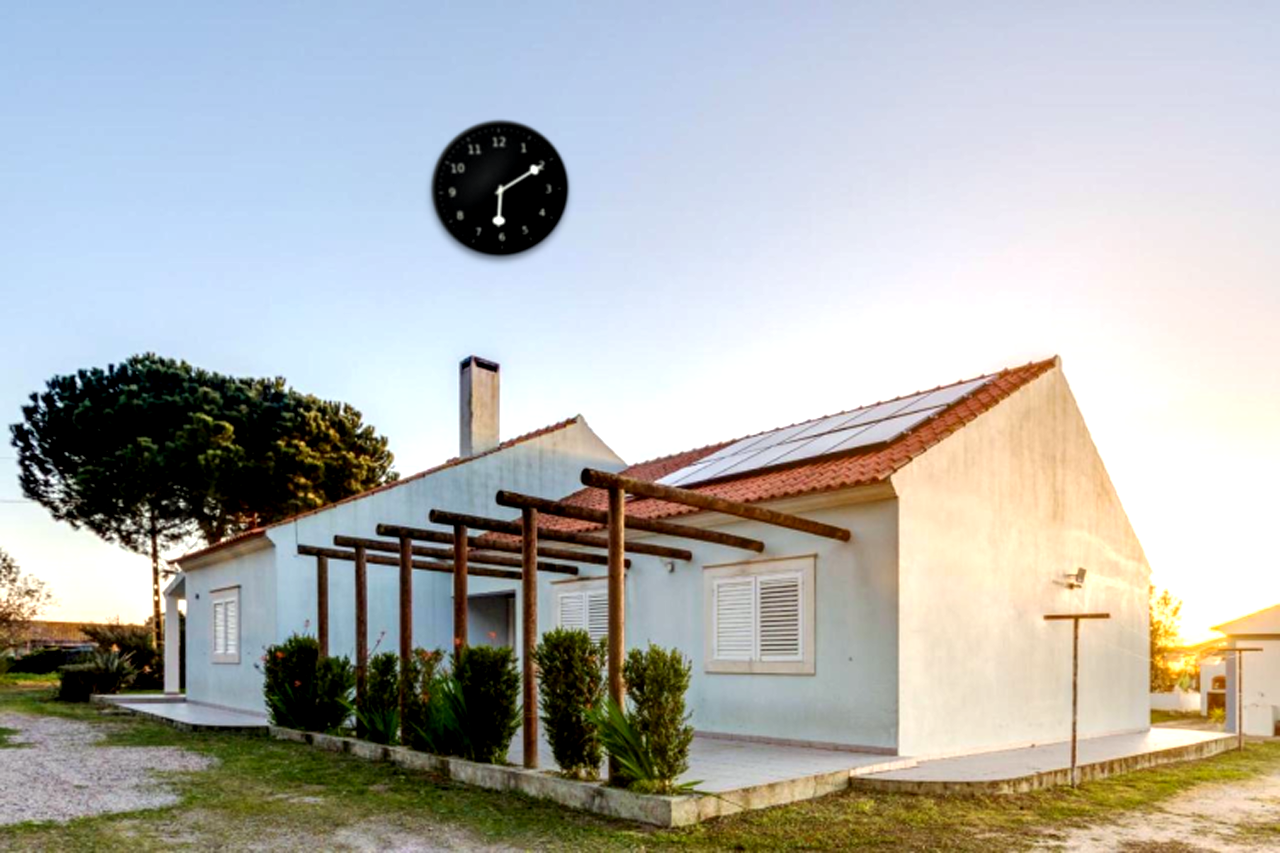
6:10
